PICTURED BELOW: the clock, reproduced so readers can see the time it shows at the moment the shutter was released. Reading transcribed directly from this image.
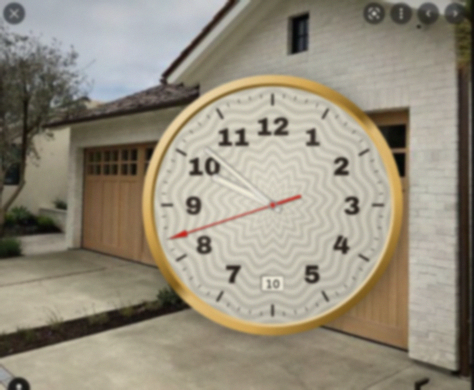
9:51:42
